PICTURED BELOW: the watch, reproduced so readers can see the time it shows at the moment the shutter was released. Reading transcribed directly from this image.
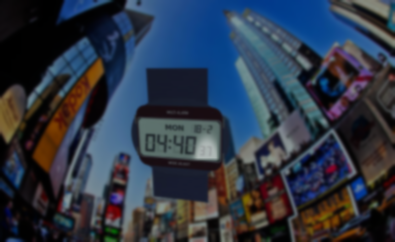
4:40
